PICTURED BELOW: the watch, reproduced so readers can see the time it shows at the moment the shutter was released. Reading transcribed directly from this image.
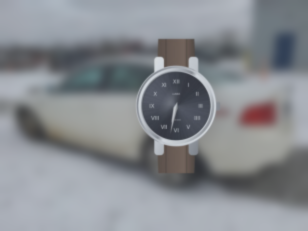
6:32
